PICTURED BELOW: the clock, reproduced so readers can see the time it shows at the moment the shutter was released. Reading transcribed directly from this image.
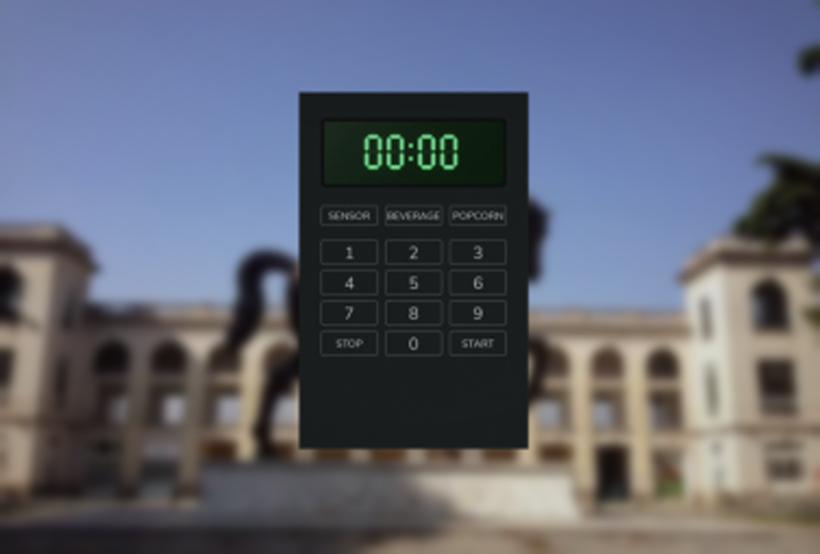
0:00
